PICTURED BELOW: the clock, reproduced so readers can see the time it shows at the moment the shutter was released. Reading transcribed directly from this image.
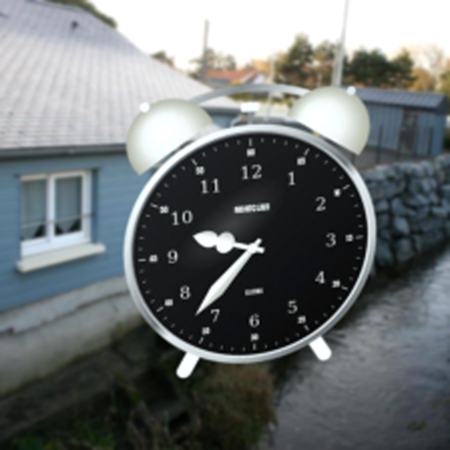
9:37
